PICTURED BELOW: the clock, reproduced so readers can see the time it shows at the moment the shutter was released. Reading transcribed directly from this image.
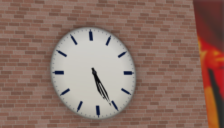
5:26
